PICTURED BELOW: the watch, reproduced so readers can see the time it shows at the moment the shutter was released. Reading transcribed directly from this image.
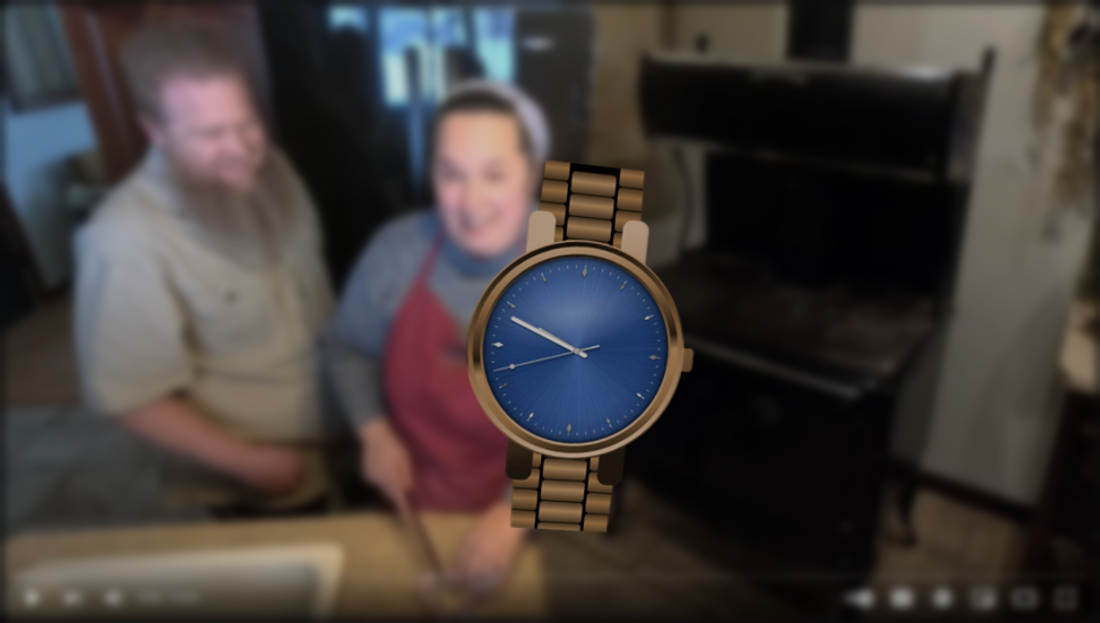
9:48:42
